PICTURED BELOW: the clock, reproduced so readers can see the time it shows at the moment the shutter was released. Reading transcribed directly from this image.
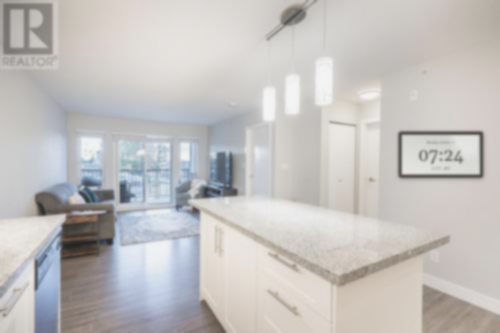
7:24
